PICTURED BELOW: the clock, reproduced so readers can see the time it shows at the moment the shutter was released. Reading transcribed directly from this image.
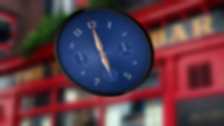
6:00
